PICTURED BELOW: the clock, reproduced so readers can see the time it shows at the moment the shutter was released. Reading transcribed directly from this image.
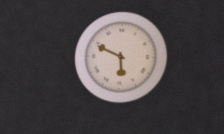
5:49
